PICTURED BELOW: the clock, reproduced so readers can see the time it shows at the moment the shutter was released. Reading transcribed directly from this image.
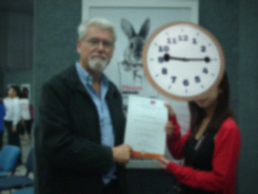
9:15
